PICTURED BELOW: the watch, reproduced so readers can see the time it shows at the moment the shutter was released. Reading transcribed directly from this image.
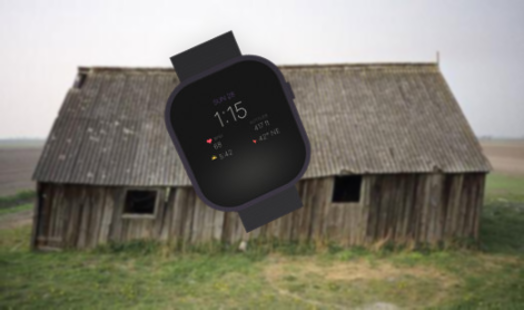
1:15
